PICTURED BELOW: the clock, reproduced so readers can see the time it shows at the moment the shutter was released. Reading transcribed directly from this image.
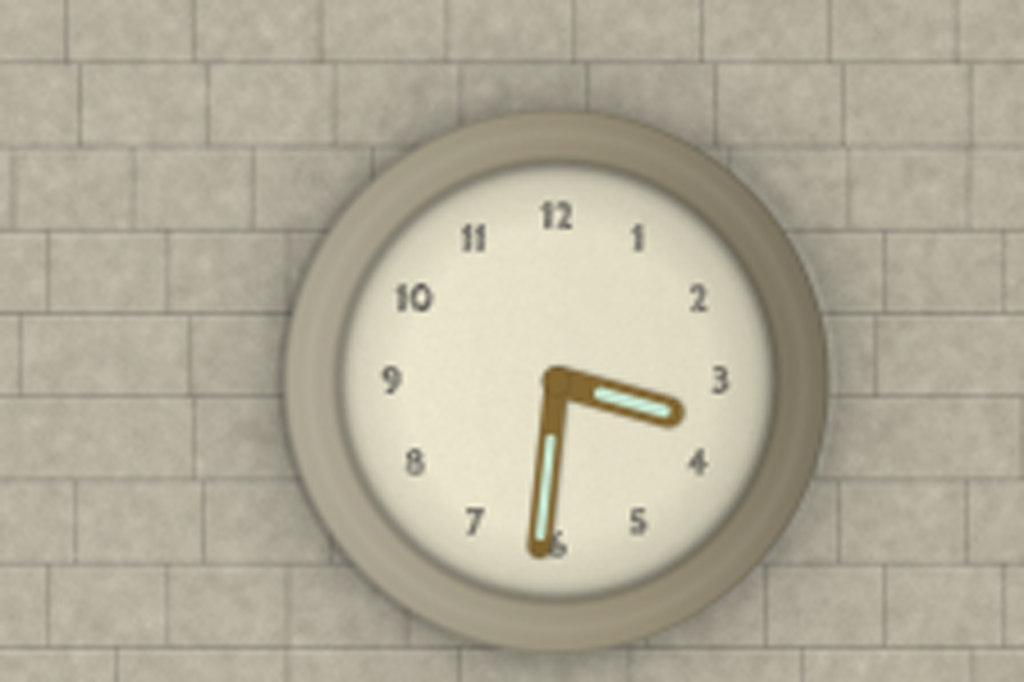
3:31
